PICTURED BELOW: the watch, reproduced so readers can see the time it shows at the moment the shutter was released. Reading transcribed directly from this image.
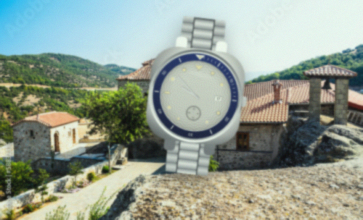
9:52
